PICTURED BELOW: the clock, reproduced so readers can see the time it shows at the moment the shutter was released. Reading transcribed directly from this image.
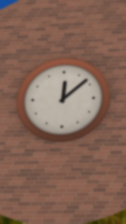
12:08
